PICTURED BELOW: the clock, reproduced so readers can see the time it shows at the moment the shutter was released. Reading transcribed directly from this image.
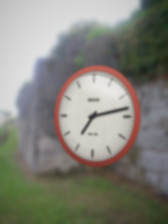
7:13
